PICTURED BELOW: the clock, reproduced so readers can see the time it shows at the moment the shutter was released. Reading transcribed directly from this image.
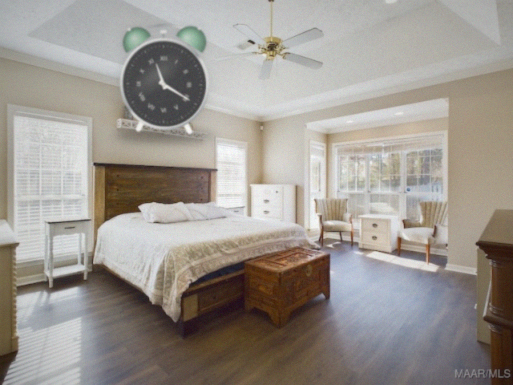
11:20
